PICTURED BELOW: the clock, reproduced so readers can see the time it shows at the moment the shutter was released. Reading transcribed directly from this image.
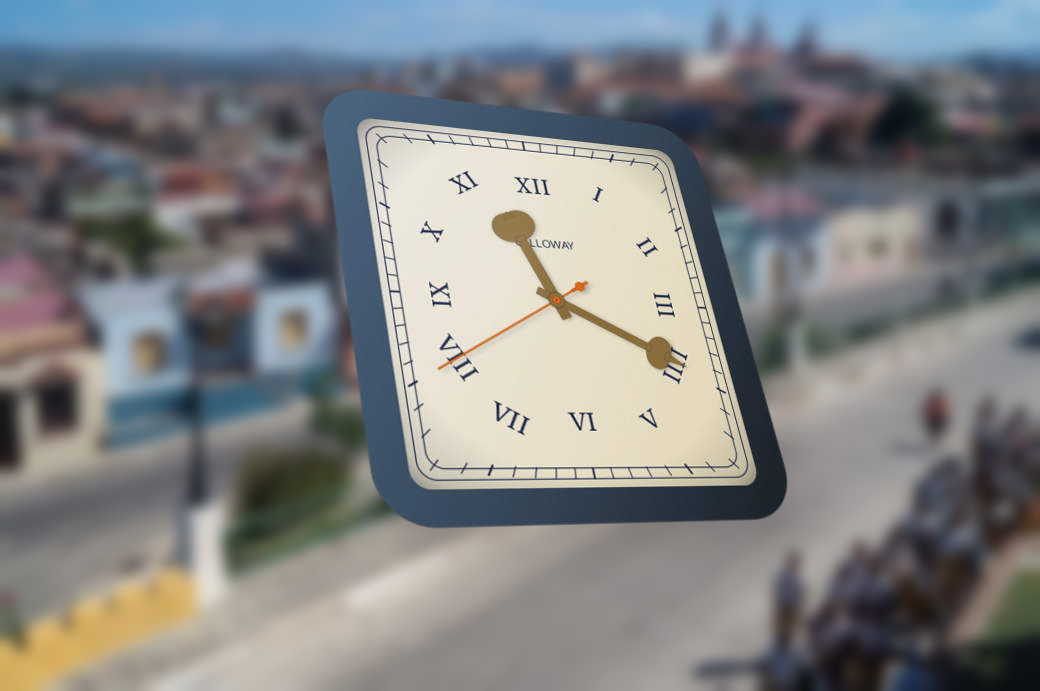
11:19:40
